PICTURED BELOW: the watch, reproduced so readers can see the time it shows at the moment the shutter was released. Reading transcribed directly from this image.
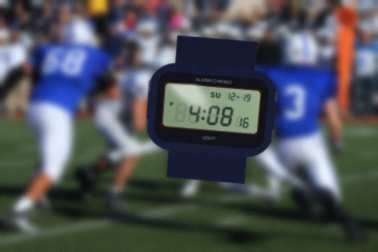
4:08:16
